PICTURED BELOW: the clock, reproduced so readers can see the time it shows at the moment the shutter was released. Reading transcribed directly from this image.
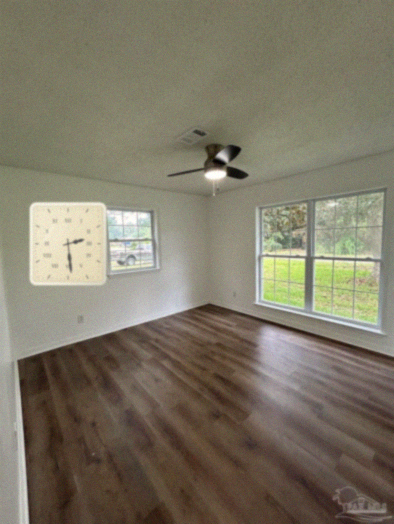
2:29
